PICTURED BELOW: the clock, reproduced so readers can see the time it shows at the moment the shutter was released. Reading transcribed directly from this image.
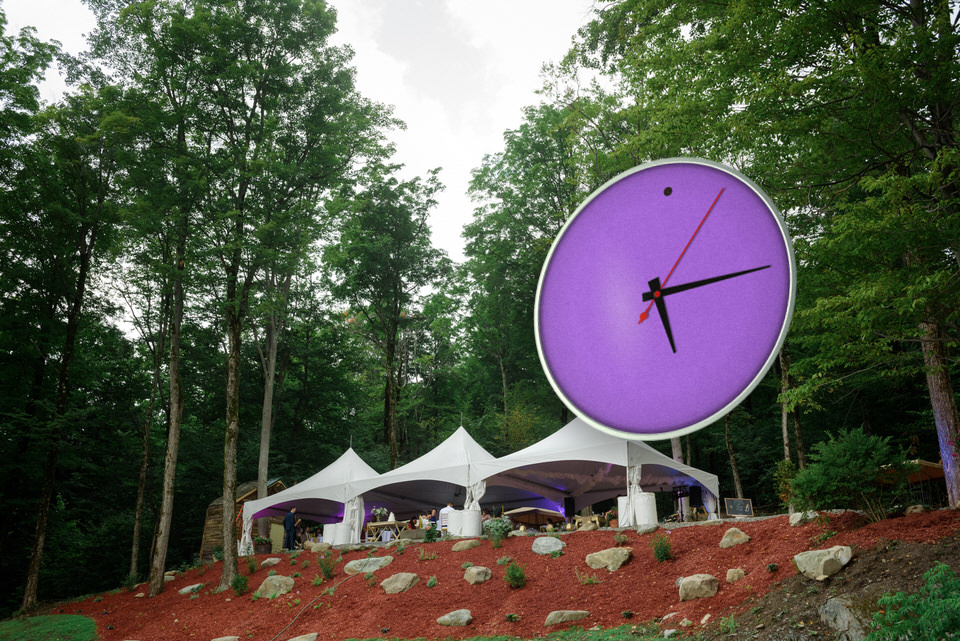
5:13:05
